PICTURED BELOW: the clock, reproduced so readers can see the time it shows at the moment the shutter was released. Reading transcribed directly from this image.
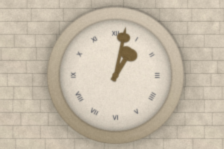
1:02
